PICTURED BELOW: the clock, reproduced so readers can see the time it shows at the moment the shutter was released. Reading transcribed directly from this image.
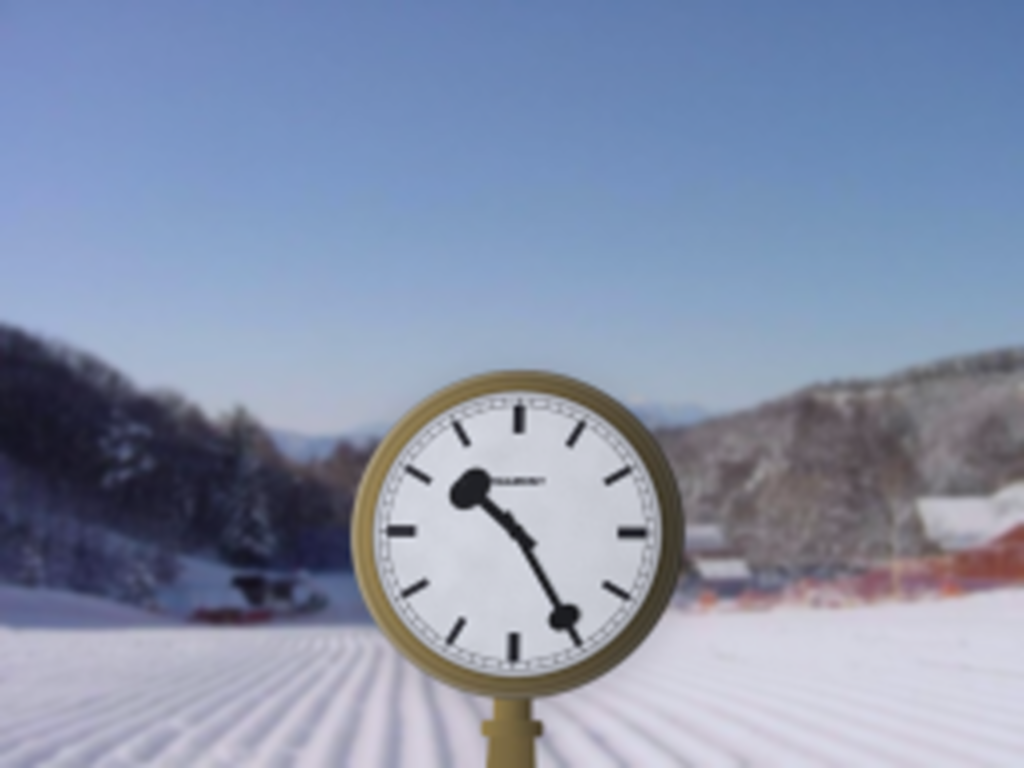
10:25
